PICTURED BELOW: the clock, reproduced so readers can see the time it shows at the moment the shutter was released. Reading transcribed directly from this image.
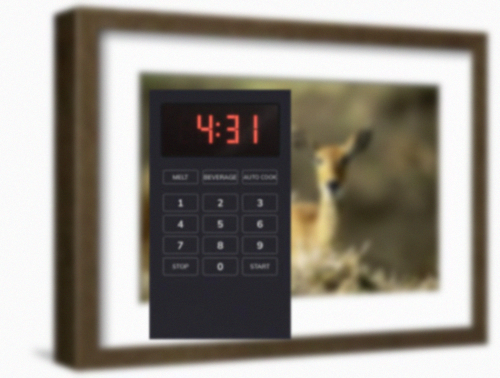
4:31
